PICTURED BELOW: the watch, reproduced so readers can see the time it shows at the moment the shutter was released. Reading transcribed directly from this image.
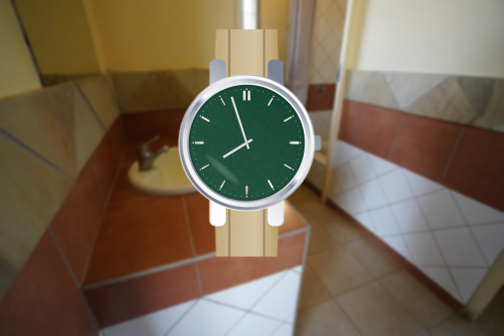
7:57
